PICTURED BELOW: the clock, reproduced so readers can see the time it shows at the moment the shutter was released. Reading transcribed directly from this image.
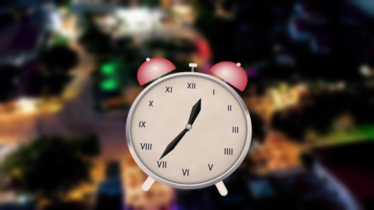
12:36
